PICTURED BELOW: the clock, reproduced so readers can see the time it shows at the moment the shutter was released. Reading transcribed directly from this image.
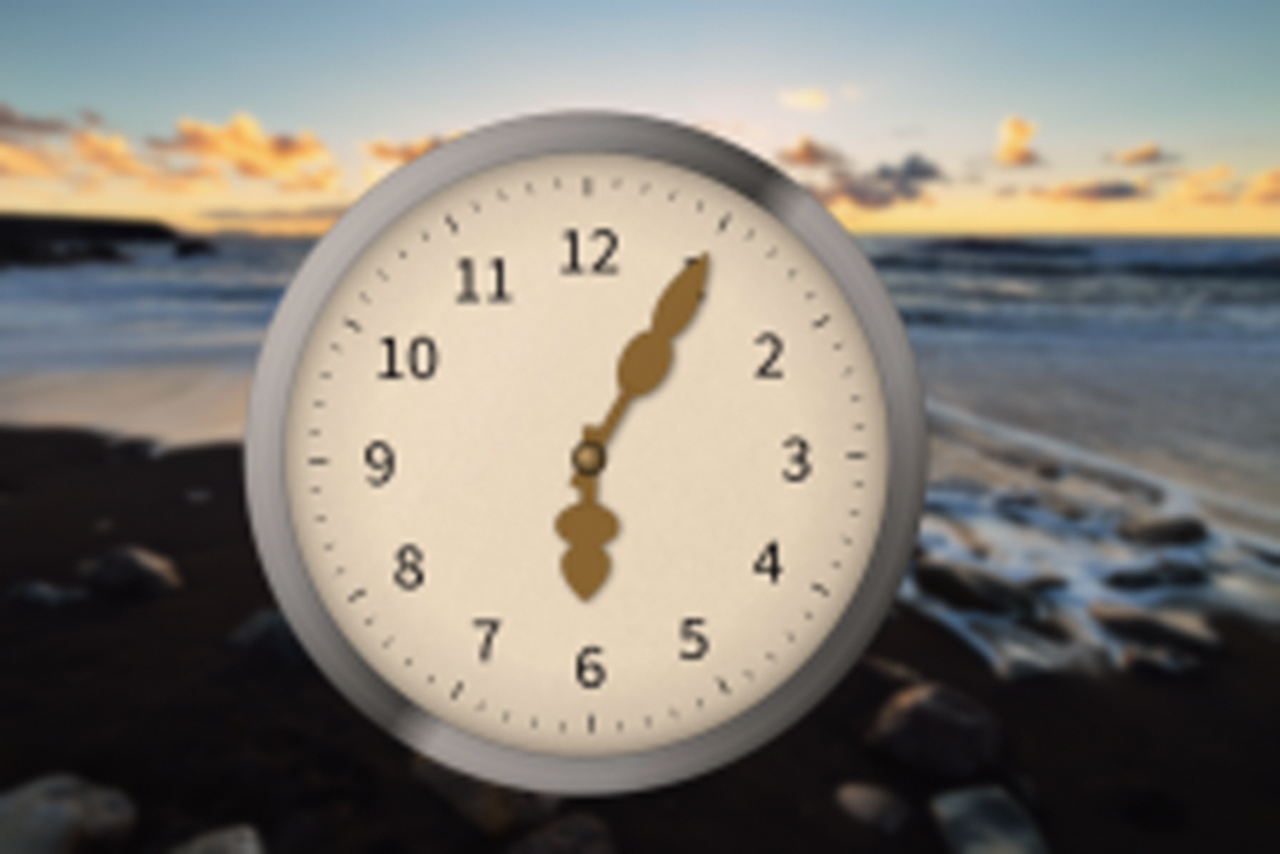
6:05
